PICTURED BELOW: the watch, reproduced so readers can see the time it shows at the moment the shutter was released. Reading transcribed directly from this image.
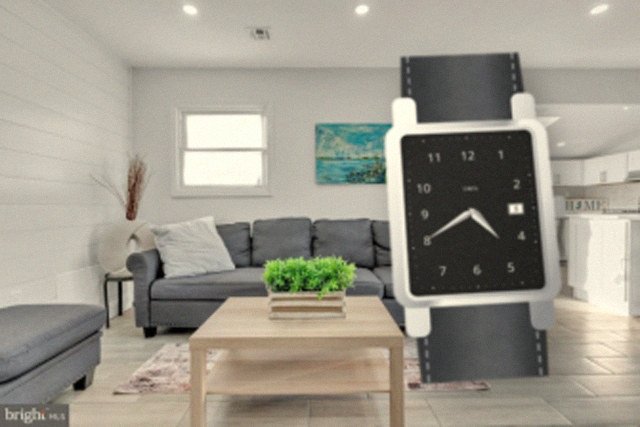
4:40
